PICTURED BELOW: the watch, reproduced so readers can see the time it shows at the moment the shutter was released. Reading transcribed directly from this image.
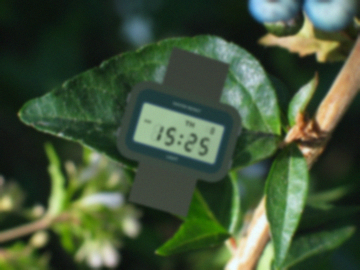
15:25
